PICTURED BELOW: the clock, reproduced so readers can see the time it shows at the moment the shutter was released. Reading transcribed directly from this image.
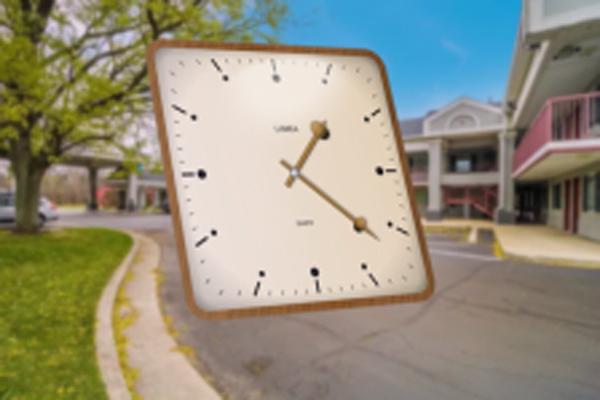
1:22
